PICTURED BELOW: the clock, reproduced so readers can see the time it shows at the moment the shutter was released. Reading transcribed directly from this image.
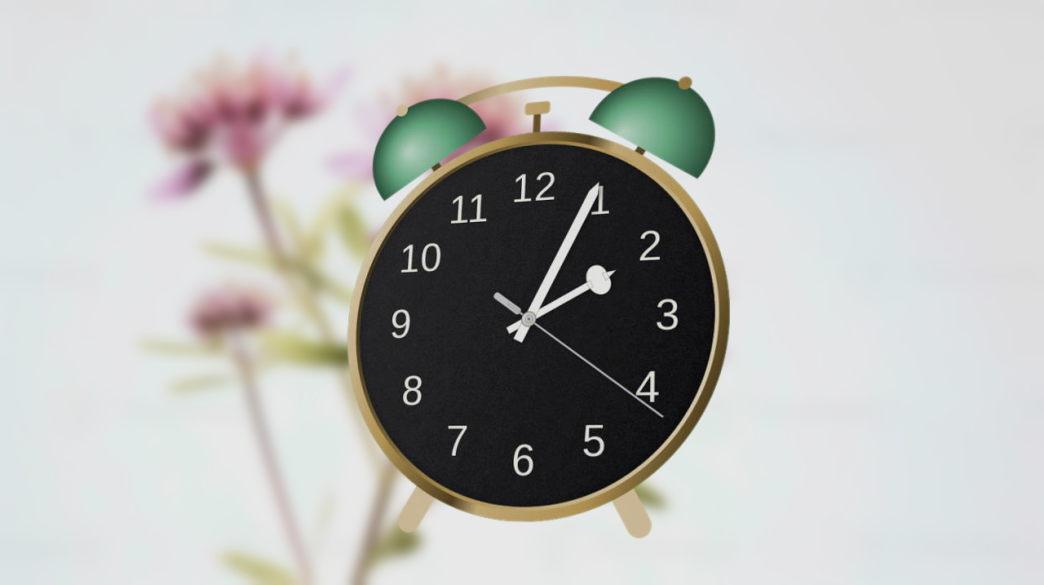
2:04:21
